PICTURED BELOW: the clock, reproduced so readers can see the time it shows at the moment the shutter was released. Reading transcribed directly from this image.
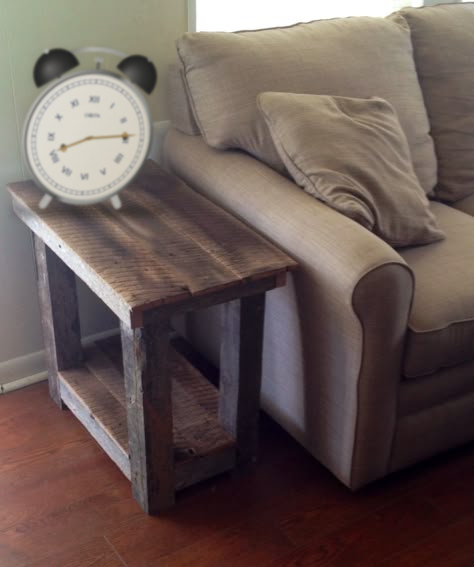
8:14
